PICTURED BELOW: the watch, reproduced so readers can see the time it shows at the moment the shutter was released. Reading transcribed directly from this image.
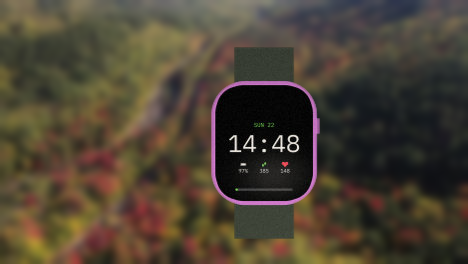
14:48
